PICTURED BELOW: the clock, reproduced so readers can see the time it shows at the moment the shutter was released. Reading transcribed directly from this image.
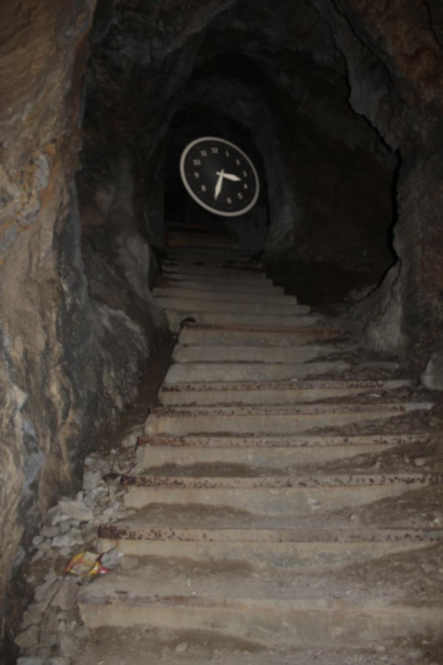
3:35
